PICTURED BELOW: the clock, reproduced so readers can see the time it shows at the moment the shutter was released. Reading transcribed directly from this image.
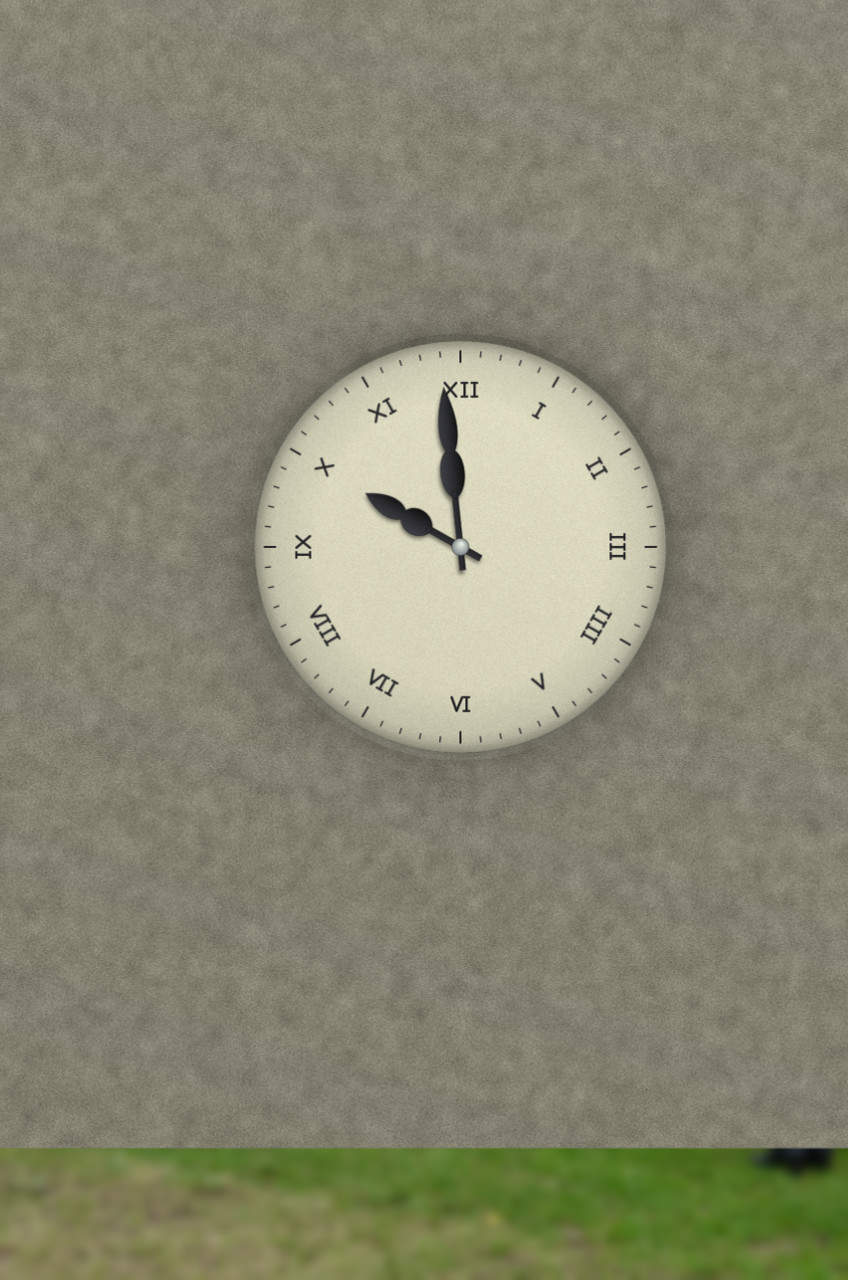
9:59
